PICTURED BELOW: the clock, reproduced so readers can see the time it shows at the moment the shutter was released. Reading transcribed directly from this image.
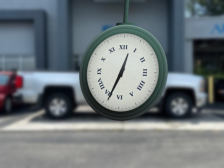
12:34
